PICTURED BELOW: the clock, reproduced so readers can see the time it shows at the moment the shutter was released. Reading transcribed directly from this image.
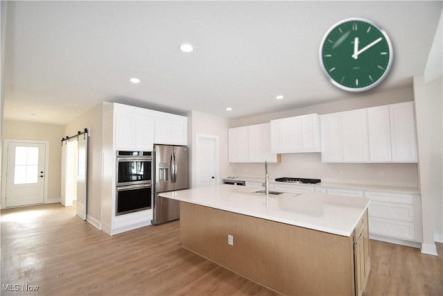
12:10
